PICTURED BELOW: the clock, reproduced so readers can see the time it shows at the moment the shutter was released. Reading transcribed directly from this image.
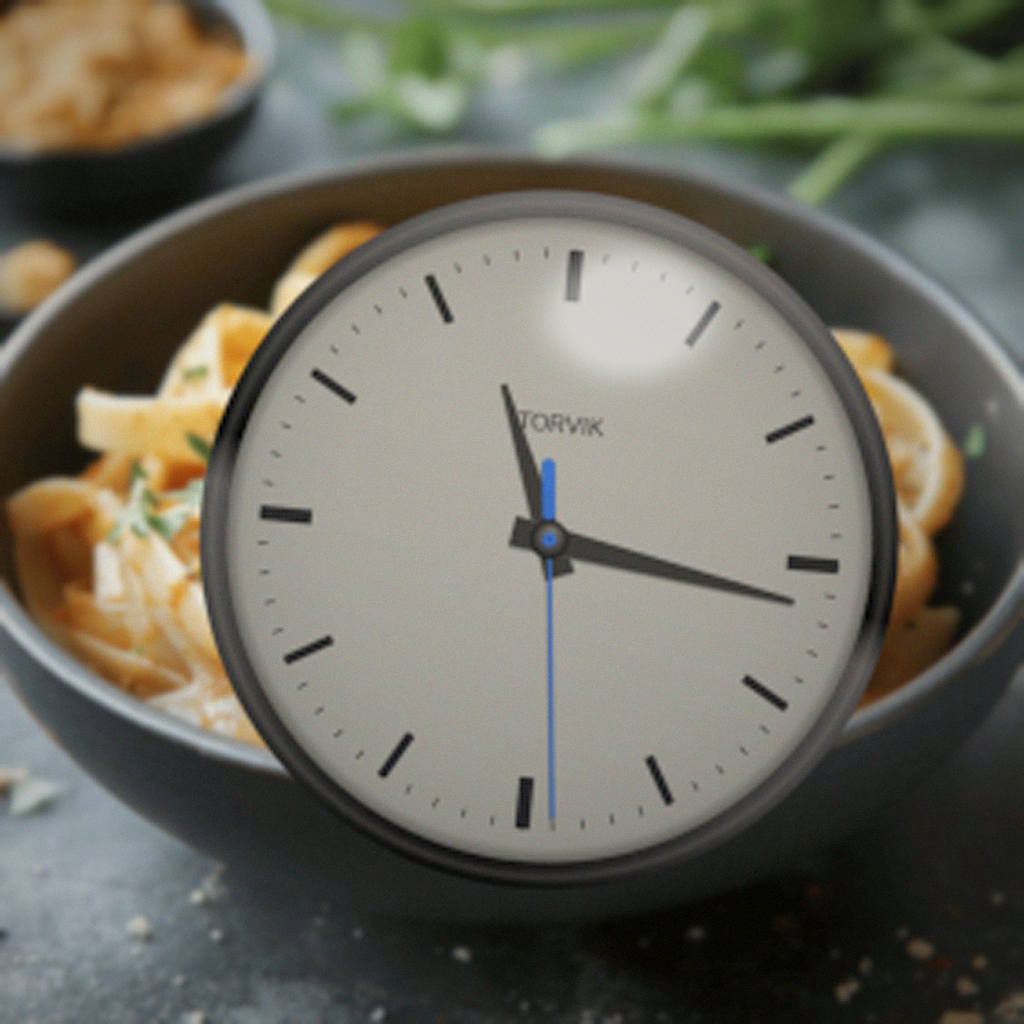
11:16:29
